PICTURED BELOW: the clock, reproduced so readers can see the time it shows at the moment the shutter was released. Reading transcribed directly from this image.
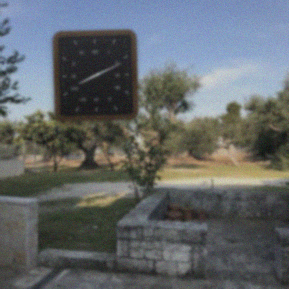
8:11
